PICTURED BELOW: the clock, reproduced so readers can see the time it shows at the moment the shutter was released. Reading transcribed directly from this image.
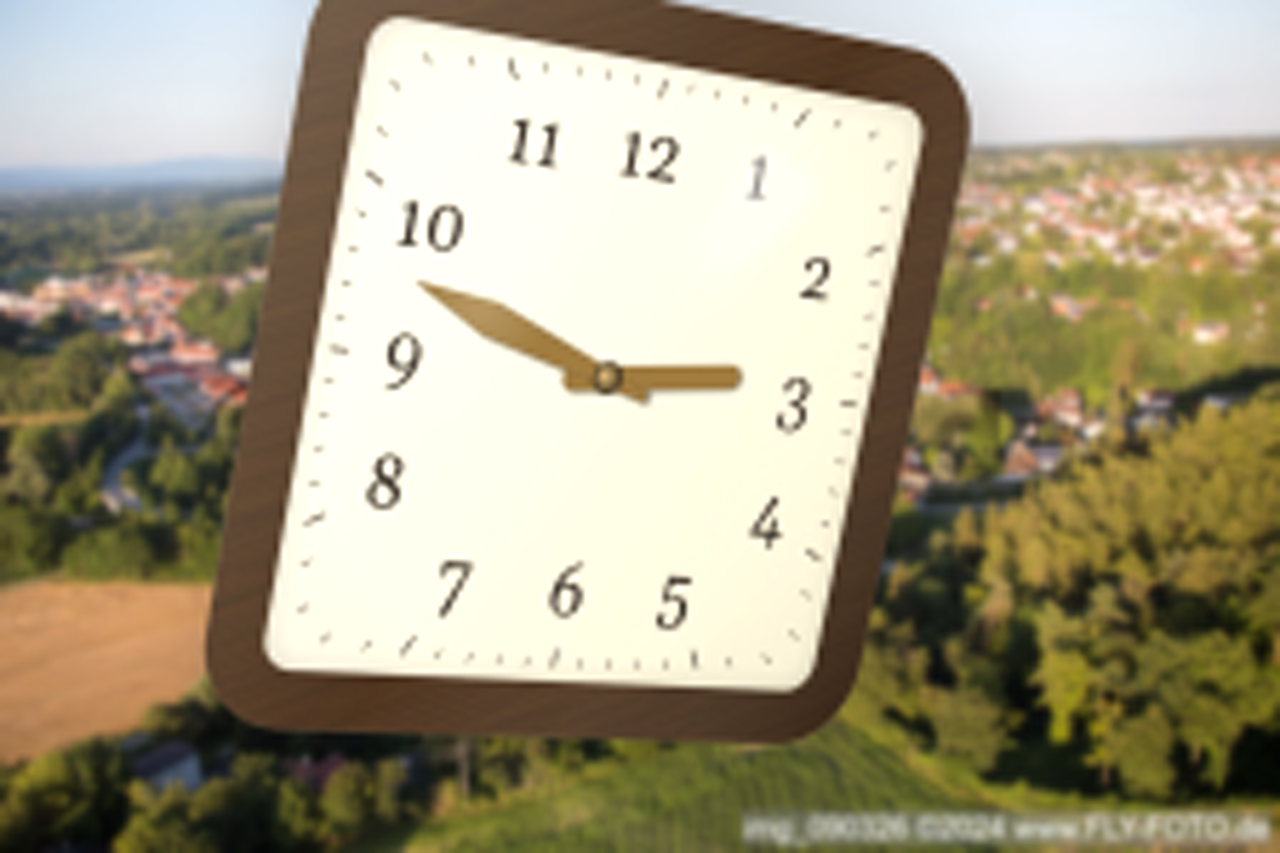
2:48
